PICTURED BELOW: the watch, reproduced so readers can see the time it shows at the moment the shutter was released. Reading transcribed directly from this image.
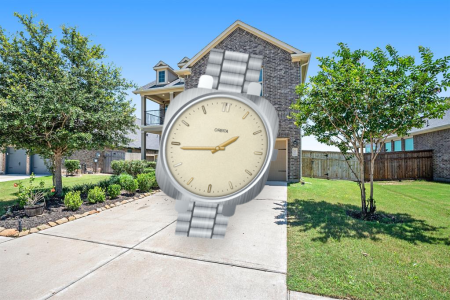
1:44
